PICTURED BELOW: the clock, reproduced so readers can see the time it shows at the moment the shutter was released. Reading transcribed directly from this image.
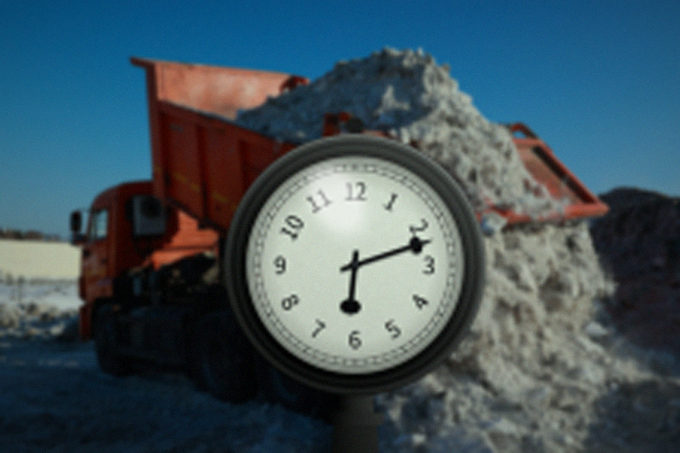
6:12
